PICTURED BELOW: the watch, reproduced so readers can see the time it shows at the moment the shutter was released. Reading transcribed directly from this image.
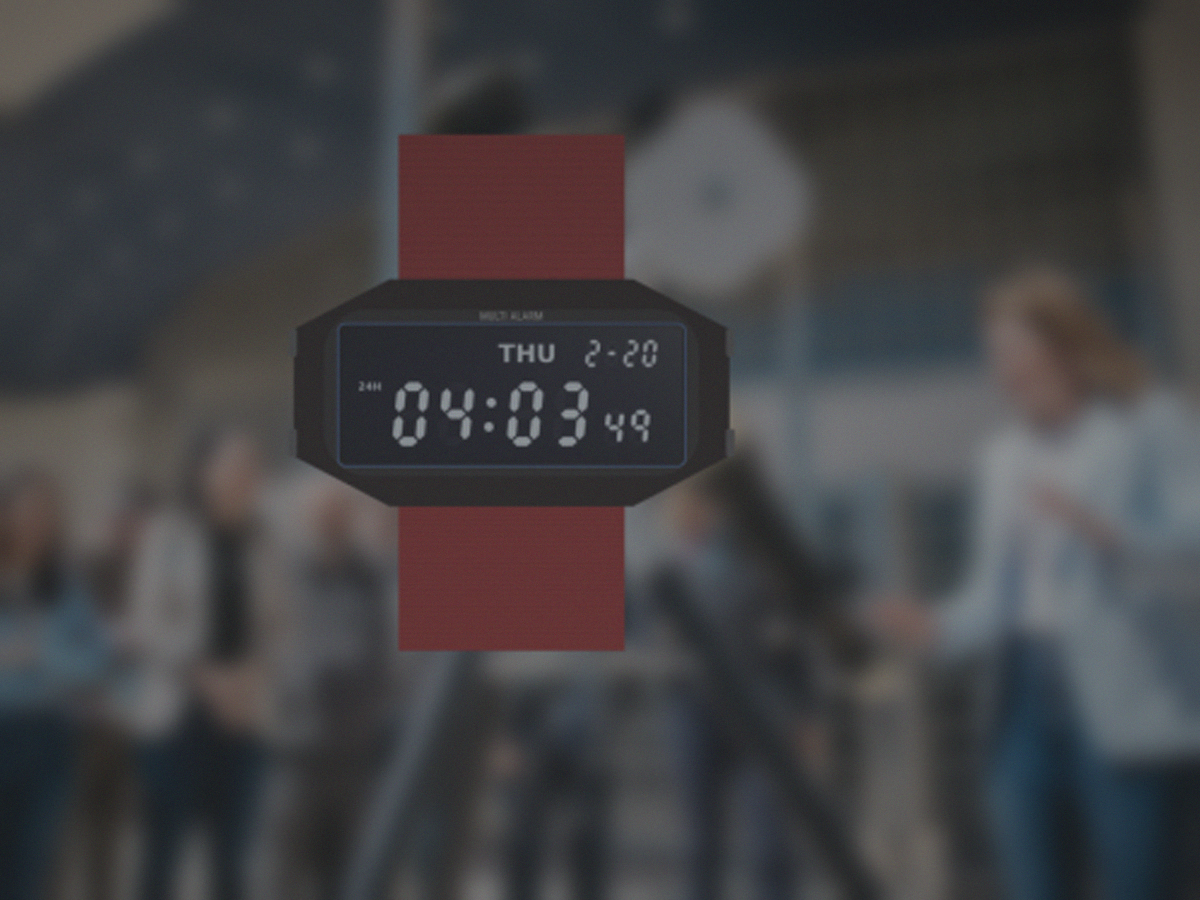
4:03:49
